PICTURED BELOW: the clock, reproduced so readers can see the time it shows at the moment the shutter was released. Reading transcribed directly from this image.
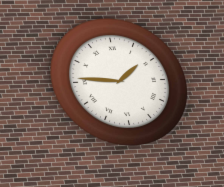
1:46
